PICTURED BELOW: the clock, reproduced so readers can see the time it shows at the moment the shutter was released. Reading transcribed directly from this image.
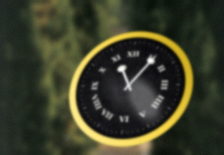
11:06
